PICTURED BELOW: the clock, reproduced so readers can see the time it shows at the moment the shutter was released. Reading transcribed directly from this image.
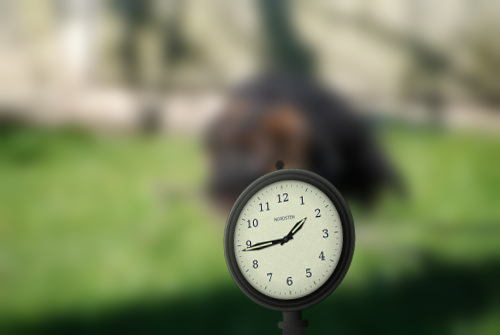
1:44
